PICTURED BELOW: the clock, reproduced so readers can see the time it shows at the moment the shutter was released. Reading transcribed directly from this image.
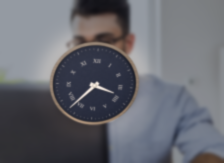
3:37
